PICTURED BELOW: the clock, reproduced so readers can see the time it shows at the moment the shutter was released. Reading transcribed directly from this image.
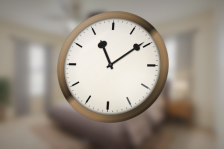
11:09
